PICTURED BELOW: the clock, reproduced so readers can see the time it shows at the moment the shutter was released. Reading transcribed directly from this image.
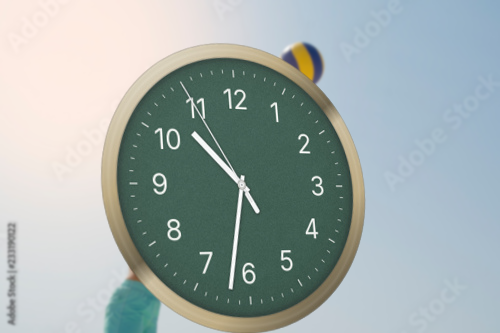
10:31:55
